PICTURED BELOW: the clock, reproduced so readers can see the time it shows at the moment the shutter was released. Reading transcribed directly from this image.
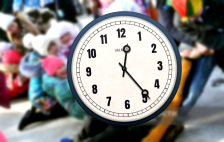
12:24
